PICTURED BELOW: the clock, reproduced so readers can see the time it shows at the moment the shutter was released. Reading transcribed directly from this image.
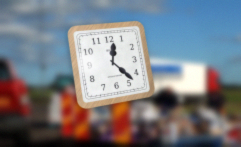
12:23
